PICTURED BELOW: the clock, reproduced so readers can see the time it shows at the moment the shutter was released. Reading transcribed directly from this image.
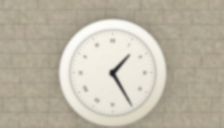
1:25
